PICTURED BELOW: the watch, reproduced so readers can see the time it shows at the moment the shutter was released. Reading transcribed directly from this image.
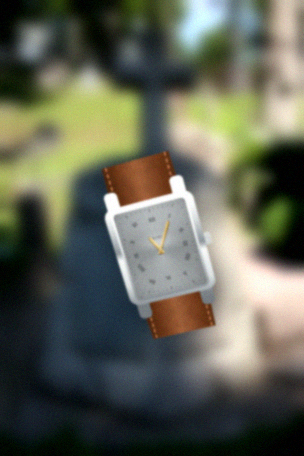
11:05
